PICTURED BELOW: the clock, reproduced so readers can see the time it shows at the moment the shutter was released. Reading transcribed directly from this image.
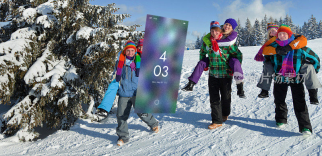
4:03
